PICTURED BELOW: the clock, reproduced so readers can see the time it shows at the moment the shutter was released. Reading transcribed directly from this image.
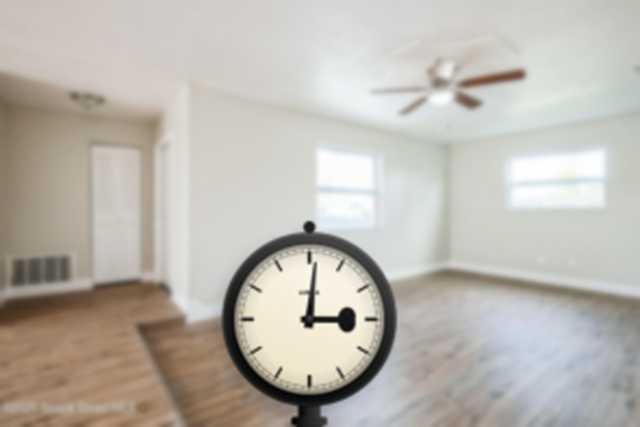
3:01
